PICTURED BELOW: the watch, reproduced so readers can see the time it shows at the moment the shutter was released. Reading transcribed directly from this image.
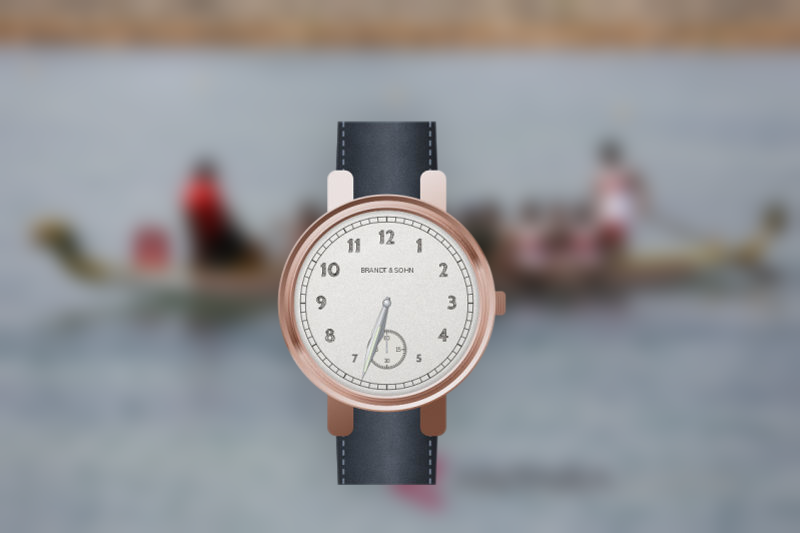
6:33
